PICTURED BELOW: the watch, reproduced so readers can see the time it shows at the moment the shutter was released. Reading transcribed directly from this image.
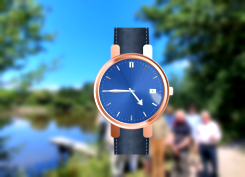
4:45
